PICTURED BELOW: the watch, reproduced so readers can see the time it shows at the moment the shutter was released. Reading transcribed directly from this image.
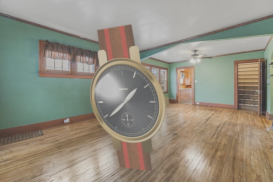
1:39
